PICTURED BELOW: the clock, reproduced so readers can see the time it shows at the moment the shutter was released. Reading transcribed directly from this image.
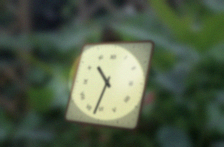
10:32
